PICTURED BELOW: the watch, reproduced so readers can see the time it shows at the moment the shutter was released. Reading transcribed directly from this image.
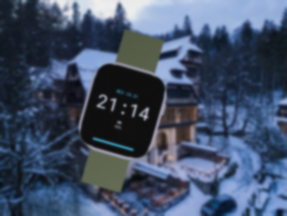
21:14
